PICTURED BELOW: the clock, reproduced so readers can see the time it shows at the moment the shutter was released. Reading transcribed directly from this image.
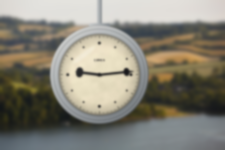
9:14
